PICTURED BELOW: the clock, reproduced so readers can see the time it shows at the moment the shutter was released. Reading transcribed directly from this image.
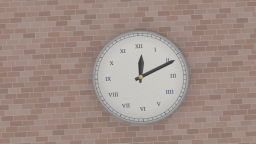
12:11
